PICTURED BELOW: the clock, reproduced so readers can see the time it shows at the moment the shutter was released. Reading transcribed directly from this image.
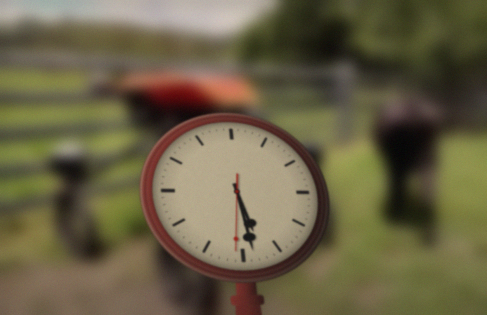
5:28:31
